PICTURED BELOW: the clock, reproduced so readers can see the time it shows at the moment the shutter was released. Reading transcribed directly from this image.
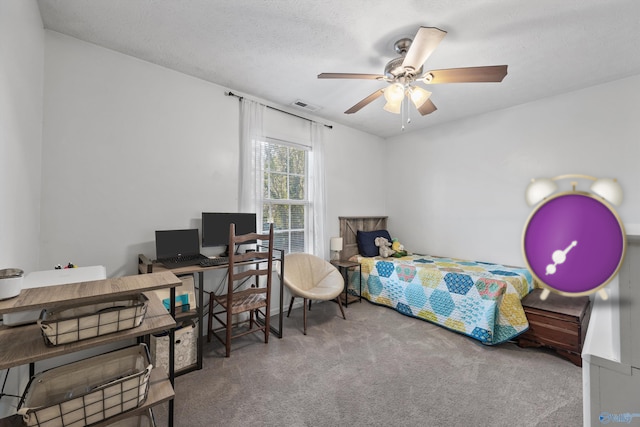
7:37
